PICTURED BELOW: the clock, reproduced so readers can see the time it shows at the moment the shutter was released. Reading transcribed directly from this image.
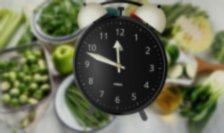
11:48
